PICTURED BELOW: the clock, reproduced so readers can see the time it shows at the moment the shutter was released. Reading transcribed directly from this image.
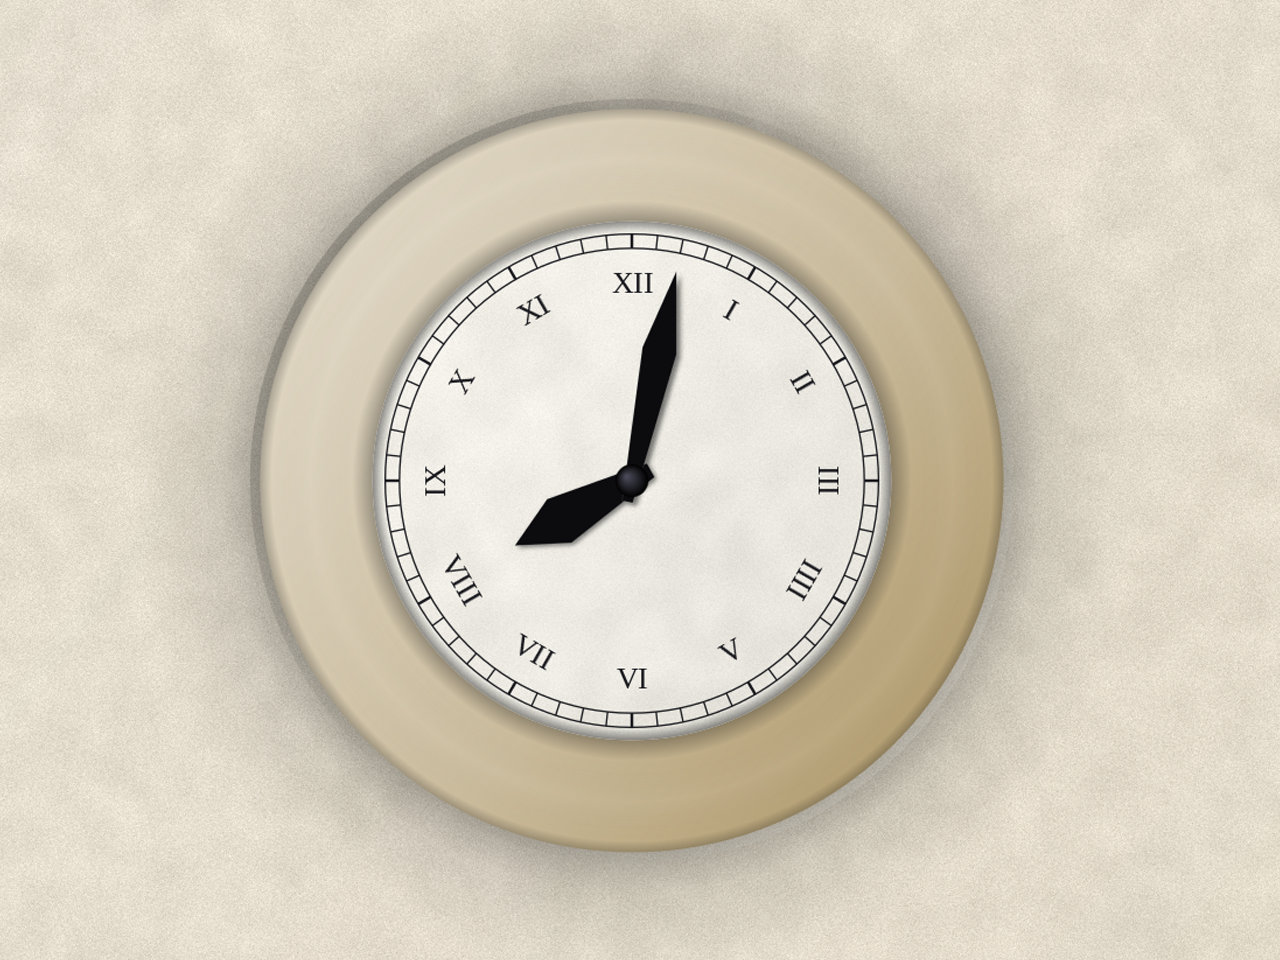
8:02
